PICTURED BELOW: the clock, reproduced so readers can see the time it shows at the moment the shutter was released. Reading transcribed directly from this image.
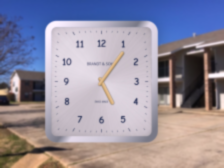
5:06
